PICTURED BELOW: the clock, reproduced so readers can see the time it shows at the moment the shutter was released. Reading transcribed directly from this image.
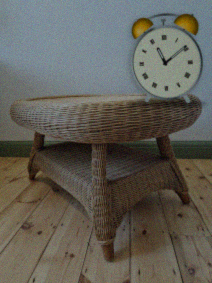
11:09
